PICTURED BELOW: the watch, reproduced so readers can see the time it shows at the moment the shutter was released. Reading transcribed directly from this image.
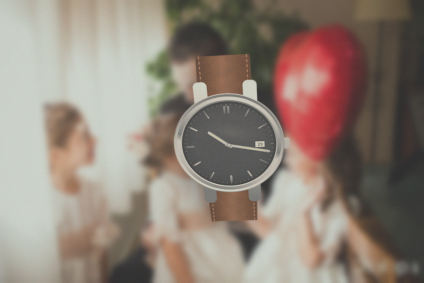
10:17
